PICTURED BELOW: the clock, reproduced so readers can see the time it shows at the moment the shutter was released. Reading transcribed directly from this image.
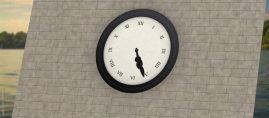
5:26
